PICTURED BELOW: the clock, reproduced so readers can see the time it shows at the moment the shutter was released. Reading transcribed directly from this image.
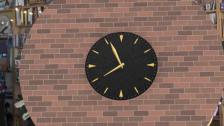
7:56
